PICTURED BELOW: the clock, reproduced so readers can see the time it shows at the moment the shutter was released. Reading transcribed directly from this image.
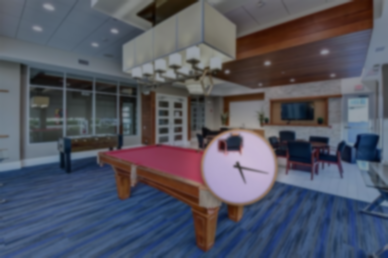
5:17
